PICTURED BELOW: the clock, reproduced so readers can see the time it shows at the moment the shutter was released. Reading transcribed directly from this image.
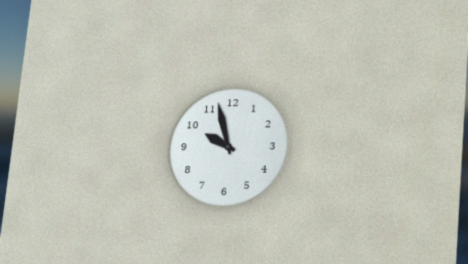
9:57
